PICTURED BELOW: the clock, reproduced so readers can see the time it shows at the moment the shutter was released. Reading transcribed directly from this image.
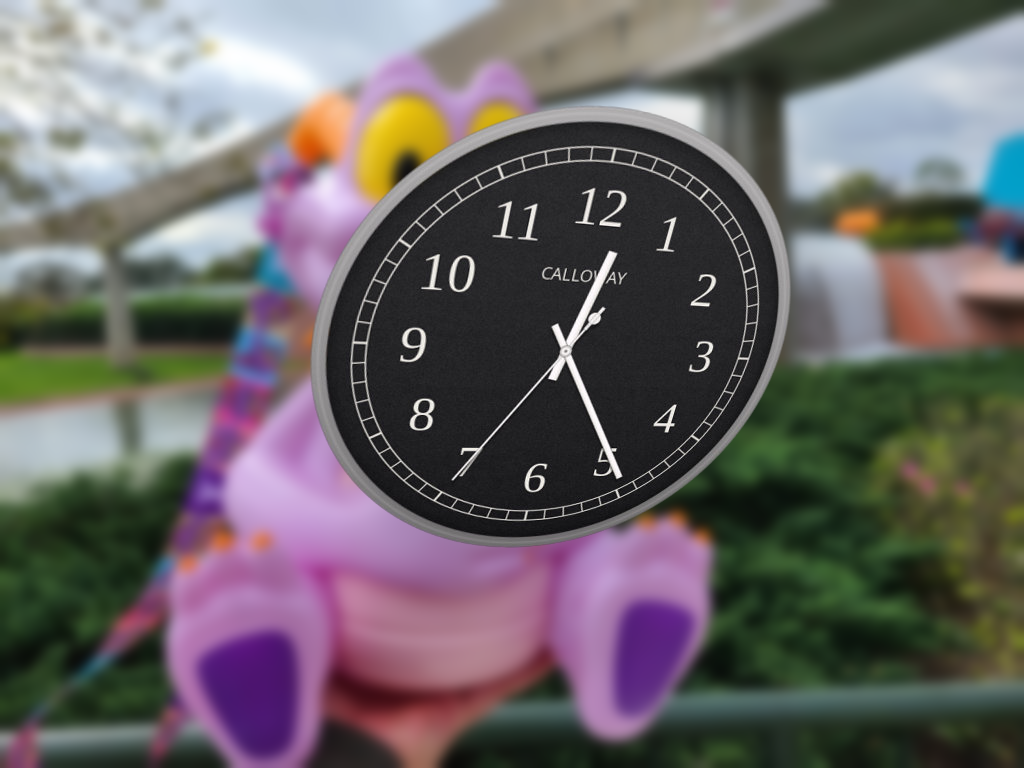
12:24:35
